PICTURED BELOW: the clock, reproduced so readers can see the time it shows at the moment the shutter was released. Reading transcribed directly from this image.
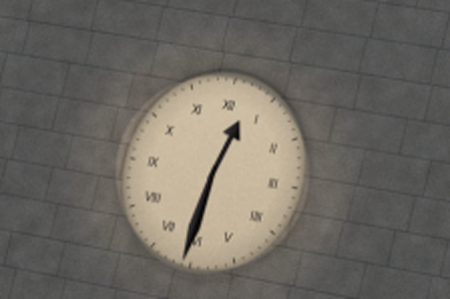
12:31
